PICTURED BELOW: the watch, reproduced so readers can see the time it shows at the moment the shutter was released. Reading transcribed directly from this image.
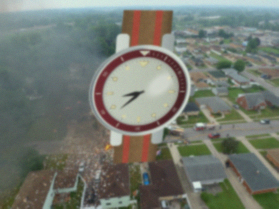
8:38
